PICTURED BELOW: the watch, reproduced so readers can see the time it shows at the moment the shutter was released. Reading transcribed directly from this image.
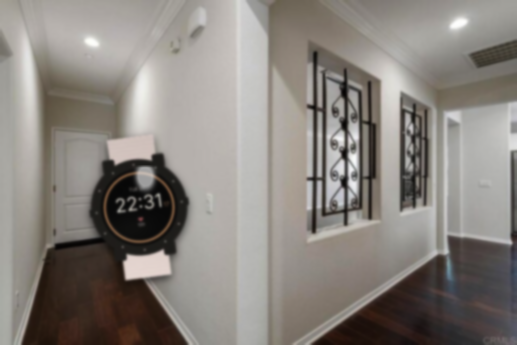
22:31
